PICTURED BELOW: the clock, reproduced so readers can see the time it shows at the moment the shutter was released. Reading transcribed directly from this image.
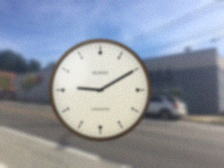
9:10
